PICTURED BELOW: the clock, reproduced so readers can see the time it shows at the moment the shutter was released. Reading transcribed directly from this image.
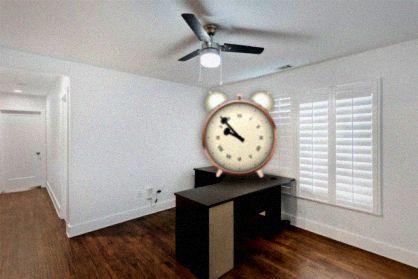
9:53
